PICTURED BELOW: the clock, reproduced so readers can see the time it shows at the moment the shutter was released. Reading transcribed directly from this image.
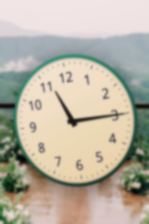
11:15
